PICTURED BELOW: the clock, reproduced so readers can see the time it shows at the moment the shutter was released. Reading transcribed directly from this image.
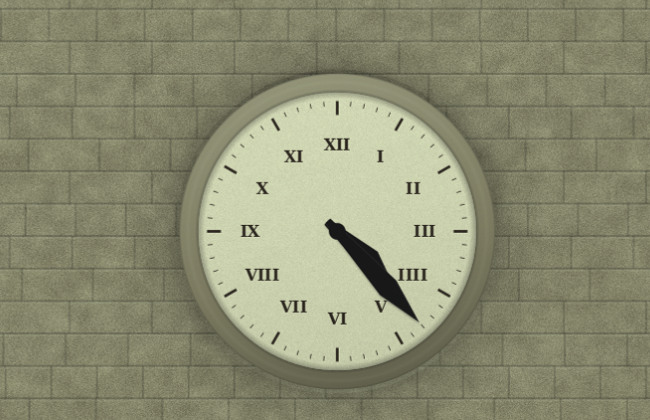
4:23
